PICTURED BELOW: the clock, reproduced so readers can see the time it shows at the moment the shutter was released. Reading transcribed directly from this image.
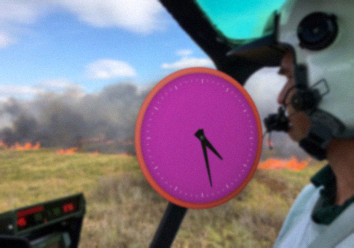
4:28
